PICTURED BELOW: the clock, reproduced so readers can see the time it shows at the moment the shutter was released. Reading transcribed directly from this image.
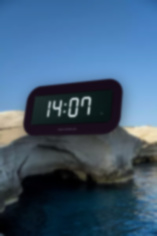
14:07
